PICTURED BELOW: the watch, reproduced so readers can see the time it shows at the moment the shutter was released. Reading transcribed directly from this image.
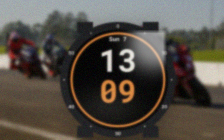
13:09
